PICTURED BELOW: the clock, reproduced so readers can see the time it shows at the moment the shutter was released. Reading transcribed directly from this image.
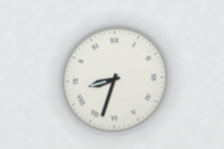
8:33
